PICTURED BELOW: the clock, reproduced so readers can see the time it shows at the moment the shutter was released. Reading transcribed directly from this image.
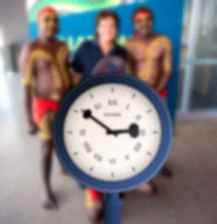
2:51
